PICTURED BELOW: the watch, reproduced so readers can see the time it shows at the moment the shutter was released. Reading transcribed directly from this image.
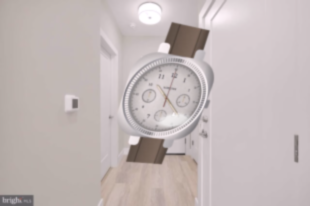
10:22
